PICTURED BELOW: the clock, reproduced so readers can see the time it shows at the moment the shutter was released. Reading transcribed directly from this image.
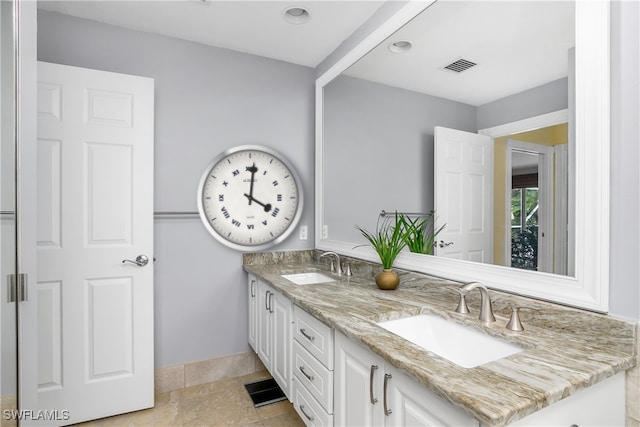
4:01
